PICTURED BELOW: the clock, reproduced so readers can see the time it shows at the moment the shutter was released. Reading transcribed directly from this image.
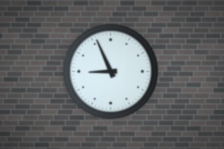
8:56
